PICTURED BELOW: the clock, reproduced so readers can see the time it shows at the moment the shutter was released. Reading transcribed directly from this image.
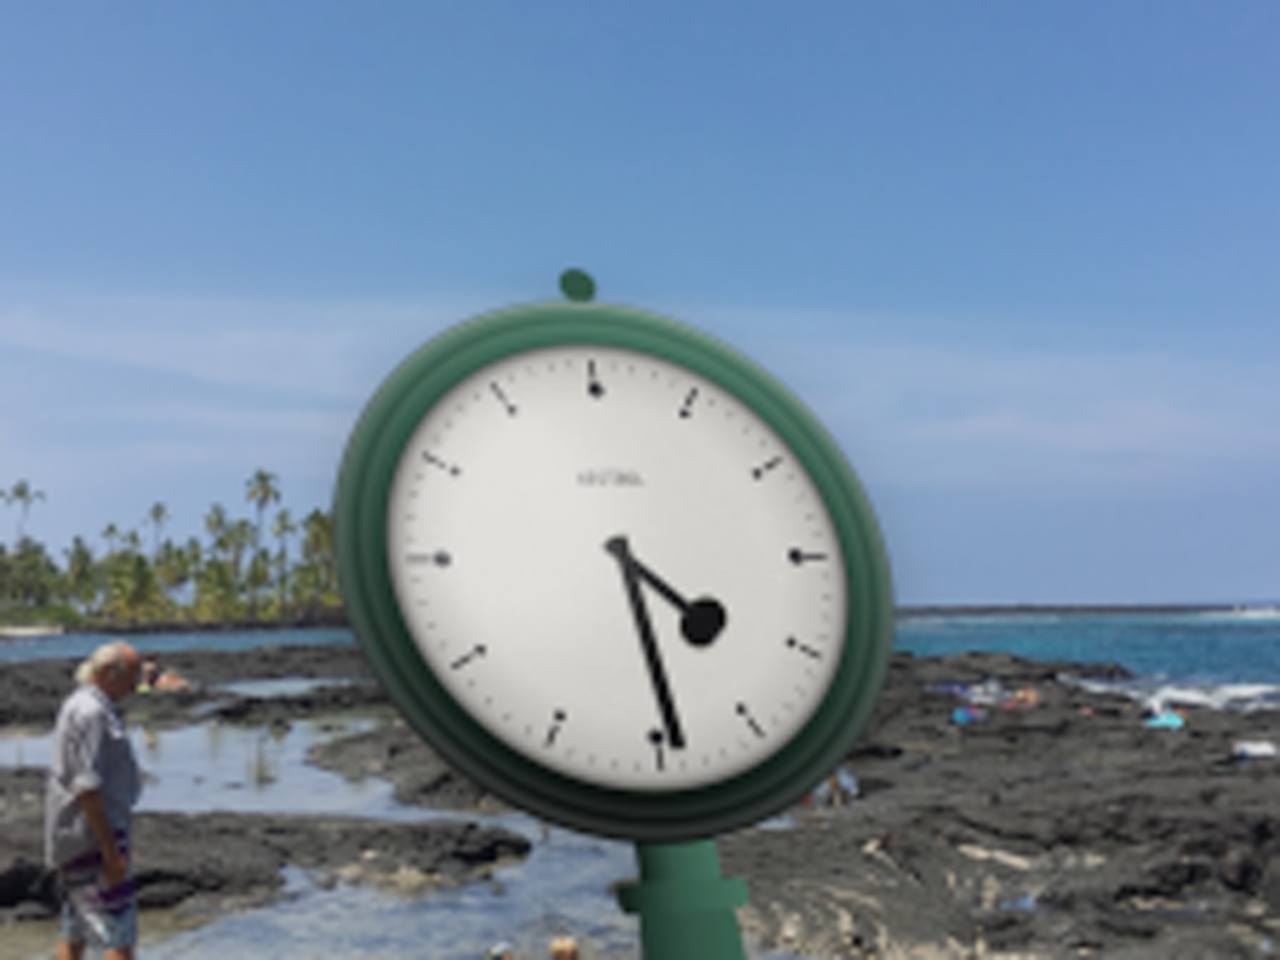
4:29
